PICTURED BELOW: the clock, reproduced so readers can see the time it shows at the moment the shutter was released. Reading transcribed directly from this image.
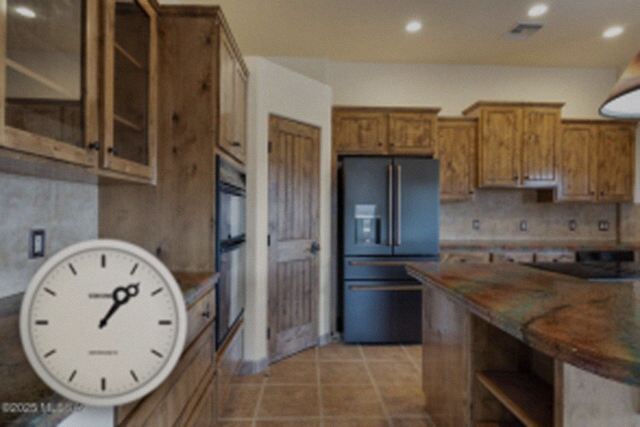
1:07
